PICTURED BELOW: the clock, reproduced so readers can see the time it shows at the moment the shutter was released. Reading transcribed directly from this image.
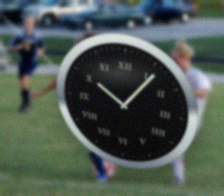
10:06
